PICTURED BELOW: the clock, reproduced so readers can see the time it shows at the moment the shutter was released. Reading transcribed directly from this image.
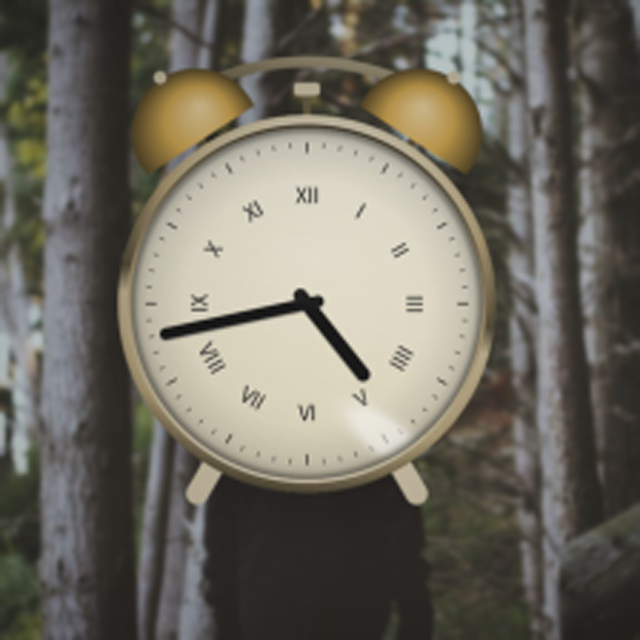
4:43
